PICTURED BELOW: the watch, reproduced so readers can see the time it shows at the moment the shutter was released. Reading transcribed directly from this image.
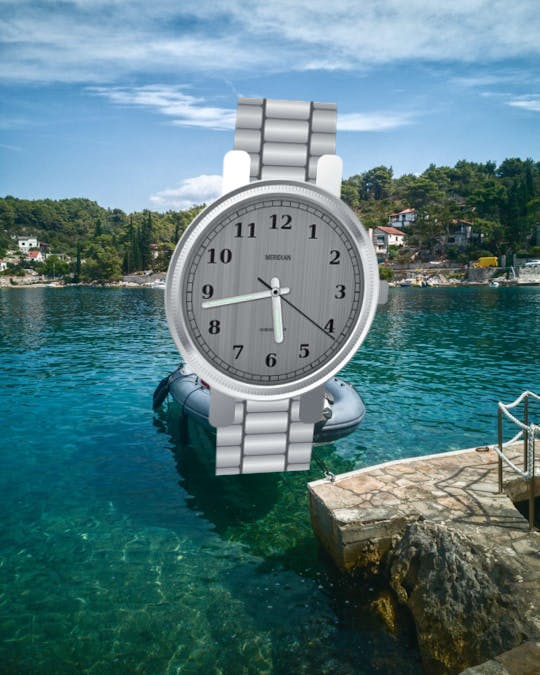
5:43:21
